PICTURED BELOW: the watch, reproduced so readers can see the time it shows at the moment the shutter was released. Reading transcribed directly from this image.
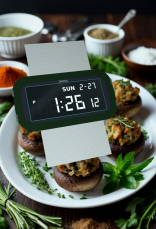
1:26:12
